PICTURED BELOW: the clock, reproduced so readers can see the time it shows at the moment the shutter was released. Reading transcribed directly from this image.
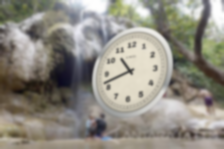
10:42
